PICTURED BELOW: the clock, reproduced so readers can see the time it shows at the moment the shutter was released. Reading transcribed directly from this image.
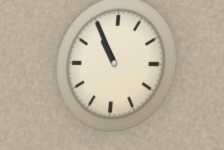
10:55
